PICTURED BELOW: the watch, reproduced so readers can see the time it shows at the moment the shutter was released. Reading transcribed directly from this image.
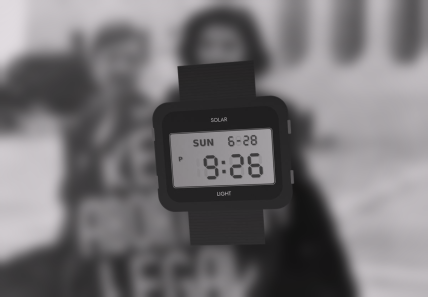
9:26
